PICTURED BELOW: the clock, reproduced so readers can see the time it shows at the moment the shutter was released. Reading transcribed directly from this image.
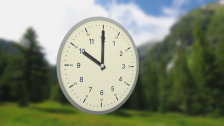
10:00
